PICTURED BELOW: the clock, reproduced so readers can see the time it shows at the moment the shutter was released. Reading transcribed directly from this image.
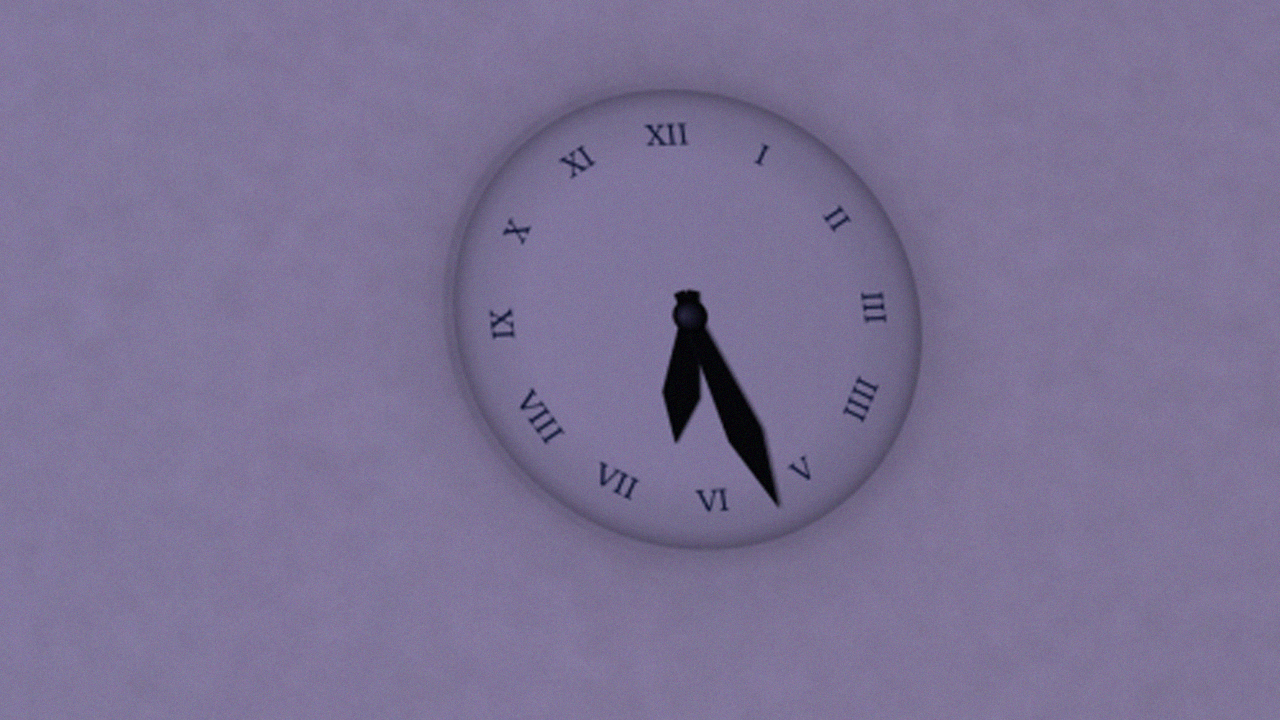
6:27
